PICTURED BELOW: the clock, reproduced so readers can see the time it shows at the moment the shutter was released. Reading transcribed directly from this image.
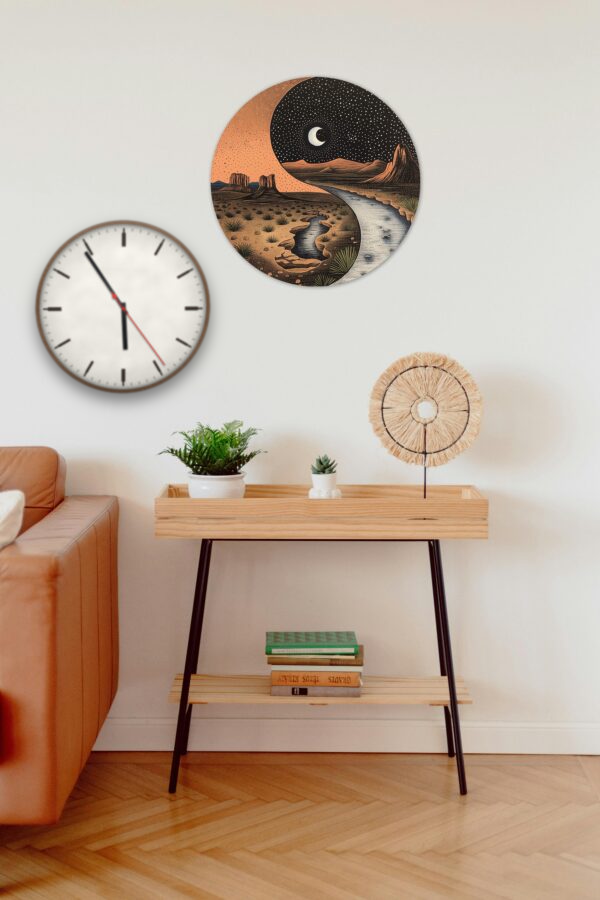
5:54:24
